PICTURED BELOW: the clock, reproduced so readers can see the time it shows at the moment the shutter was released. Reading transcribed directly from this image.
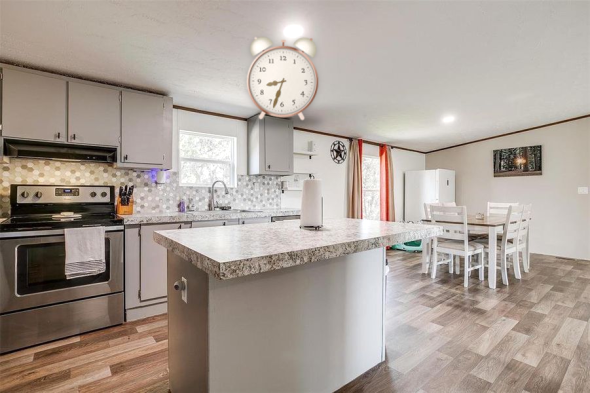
8:33
